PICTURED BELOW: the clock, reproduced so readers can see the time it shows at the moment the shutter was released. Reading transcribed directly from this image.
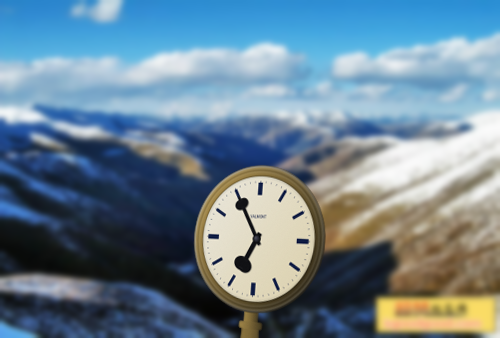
6:55
